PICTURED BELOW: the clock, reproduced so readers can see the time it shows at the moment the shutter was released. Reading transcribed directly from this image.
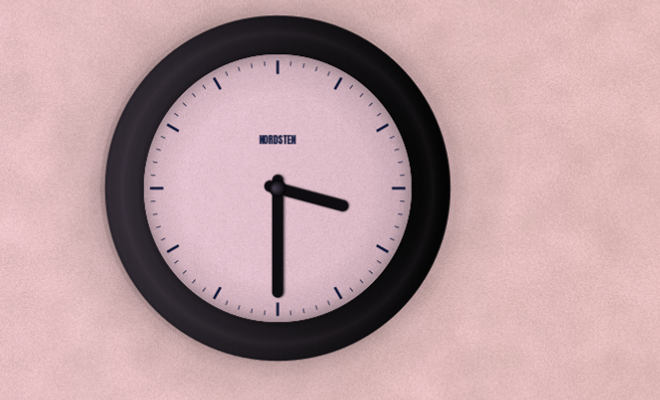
3:30
